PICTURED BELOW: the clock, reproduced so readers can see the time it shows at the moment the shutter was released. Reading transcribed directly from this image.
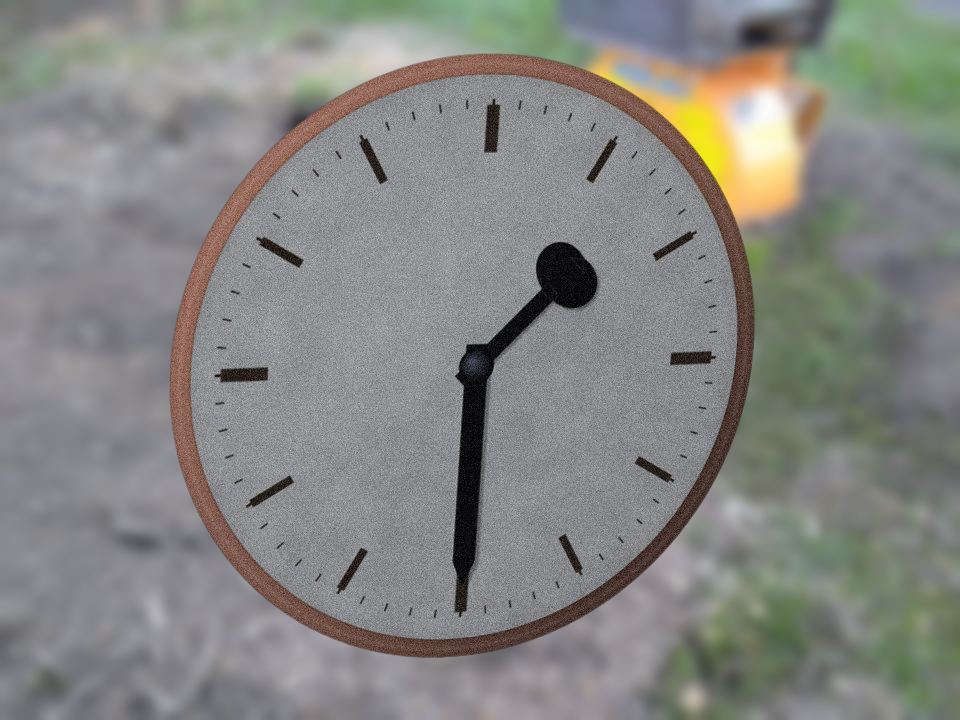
1:30
